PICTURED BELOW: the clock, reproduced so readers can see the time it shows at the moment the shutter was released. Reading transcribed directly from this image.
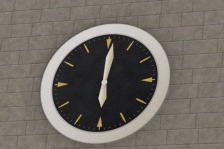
6:01
